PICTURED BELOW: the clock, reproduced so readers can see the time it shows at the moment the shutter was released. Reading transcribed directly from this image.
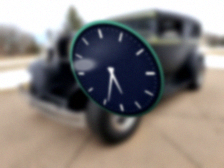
5:34
